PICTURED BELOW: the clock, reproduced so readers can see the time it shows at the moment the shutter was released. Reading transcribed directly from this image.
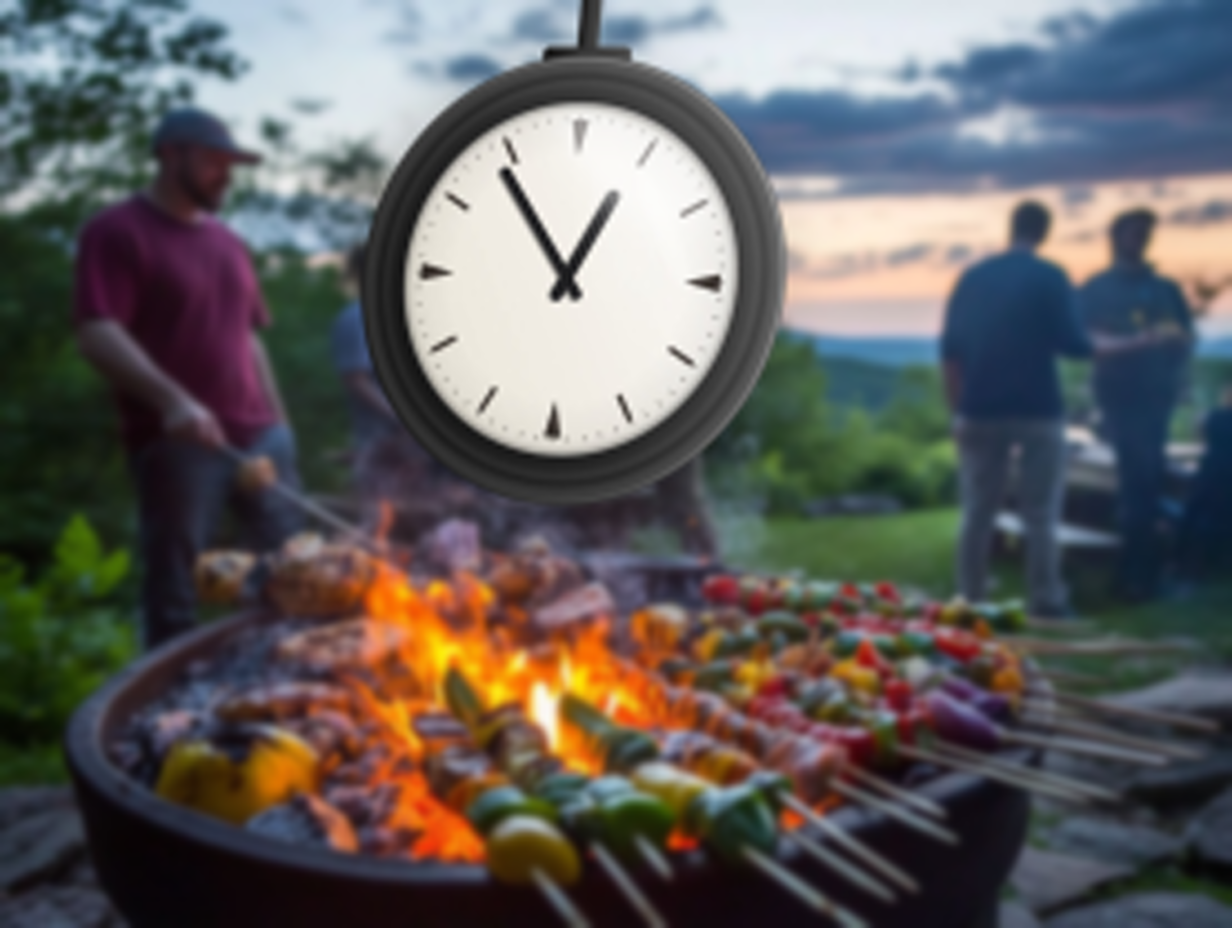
12:54
